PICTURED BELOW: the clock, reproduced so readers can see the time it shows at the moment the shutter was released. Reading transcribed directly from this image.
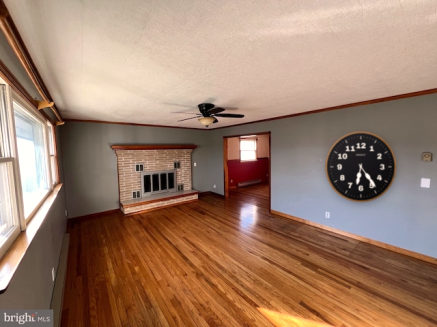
6:24
